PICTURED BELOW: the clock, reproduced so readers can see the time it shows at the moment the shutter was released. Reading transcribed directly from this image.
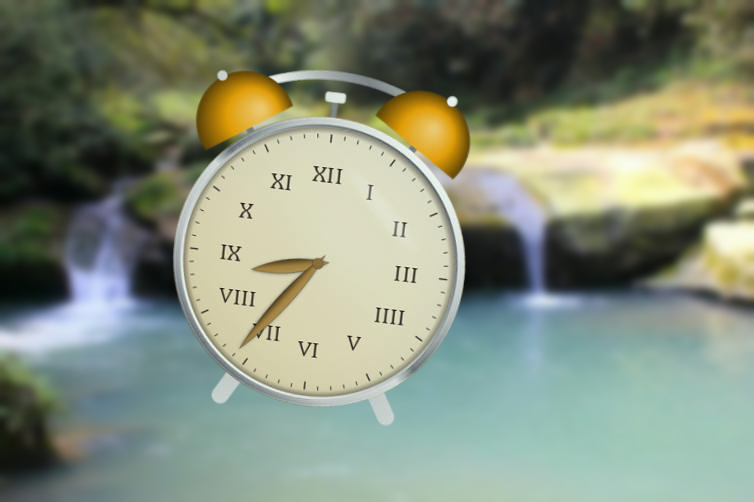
8:36
